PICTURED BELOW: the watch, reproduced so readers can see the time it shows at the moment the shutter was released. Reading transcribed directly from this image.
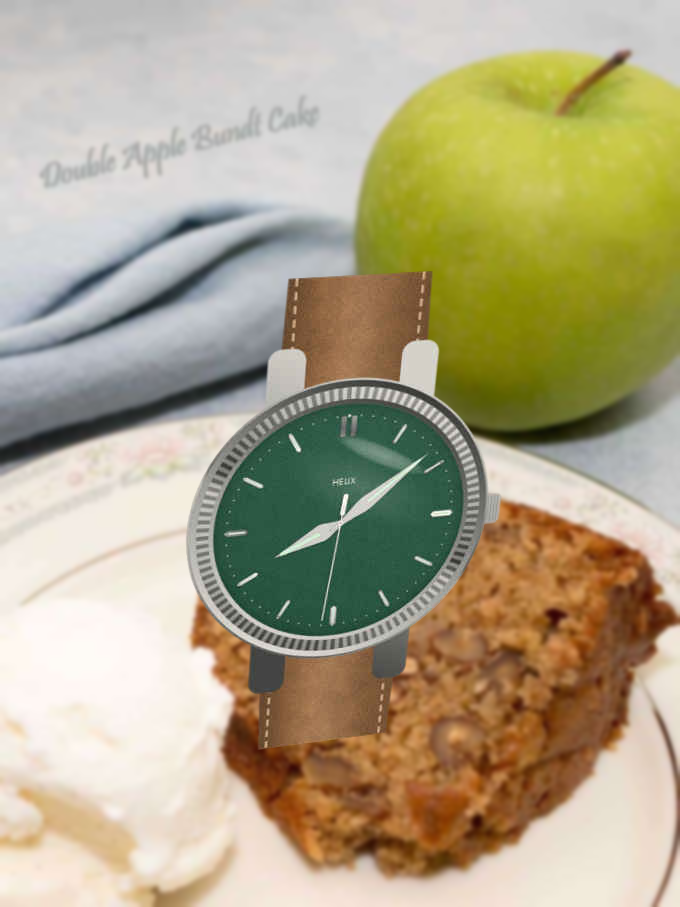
8:08:31
